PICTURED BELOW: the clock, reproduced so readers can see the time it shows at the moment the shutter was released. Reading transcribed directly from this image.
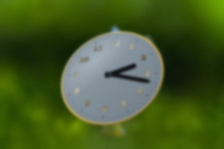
2:17
